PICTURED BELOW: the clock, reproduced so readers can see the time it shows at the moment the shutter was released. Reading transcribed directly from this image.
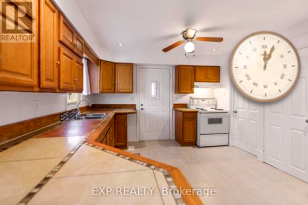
12:04
